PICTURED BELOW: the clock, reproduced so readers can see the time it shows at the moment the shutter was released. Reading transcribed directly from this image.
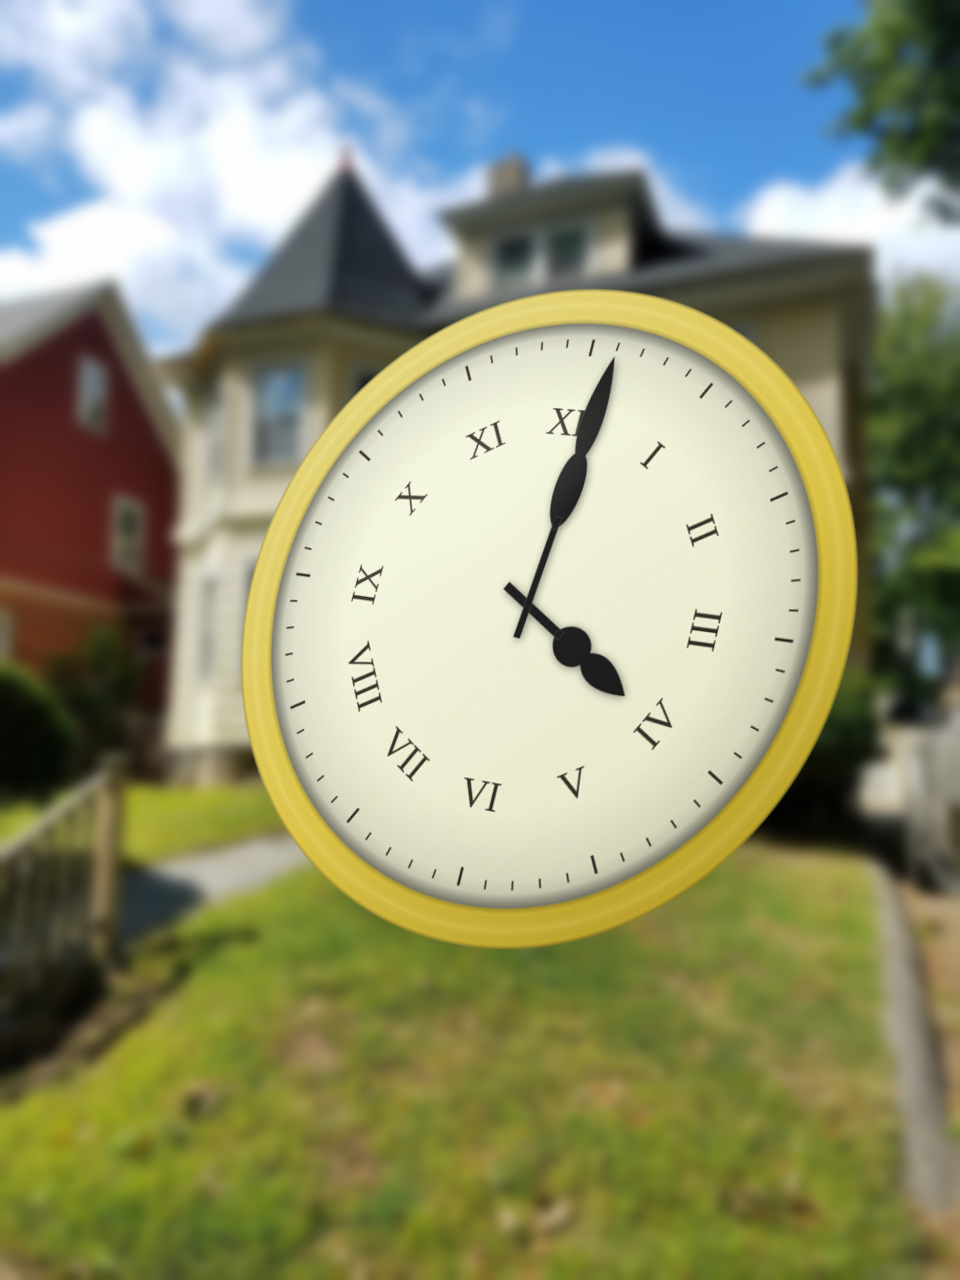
4:01
